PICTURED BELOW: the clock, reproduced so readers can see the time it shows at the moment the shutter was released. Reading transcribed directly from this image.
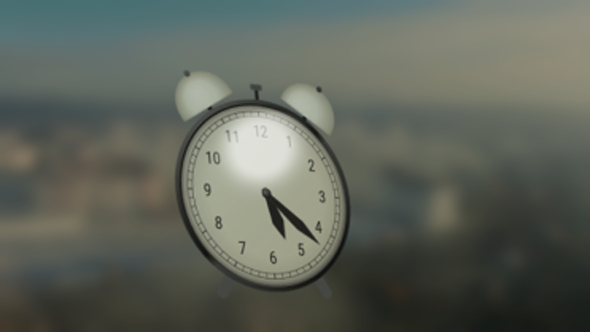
5:22
